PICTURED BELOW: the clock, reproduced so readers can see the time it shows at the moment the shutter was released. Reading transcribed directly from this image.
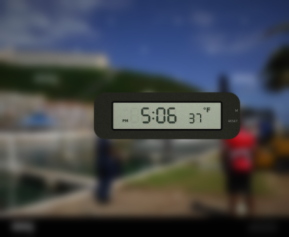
5:06
